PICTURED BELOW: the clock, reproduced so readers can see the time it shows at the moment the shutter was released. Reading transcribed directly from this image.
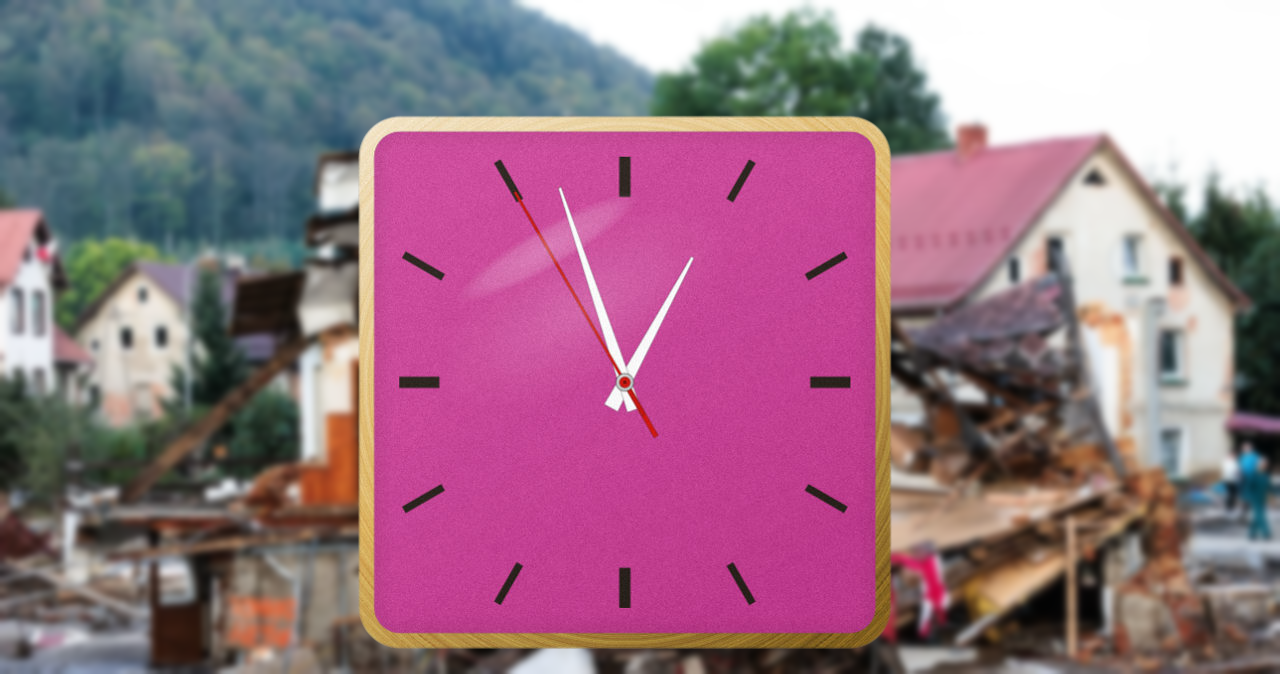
12:56:55
